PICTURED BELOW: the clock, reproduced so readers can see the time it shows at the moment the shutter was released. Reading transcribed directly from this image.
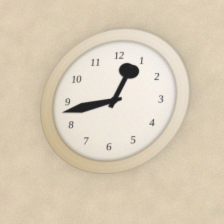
12:43
